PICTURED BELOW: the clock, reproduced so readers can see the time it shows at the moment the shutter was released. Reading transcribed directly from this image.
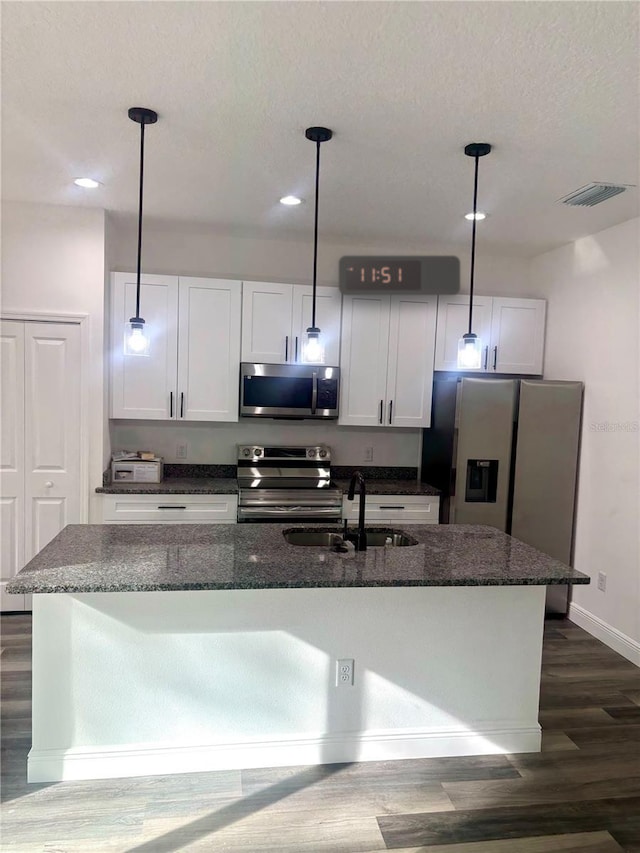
11:51
